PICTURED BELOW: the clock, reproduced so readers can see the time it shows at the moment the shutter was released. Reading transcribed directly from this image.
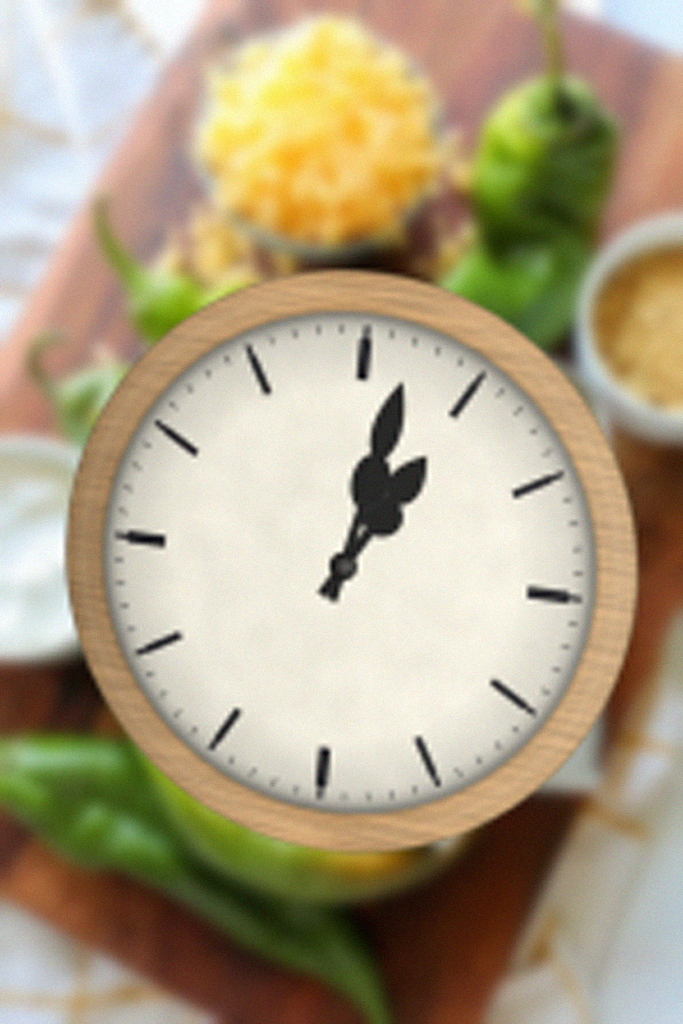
1:02
